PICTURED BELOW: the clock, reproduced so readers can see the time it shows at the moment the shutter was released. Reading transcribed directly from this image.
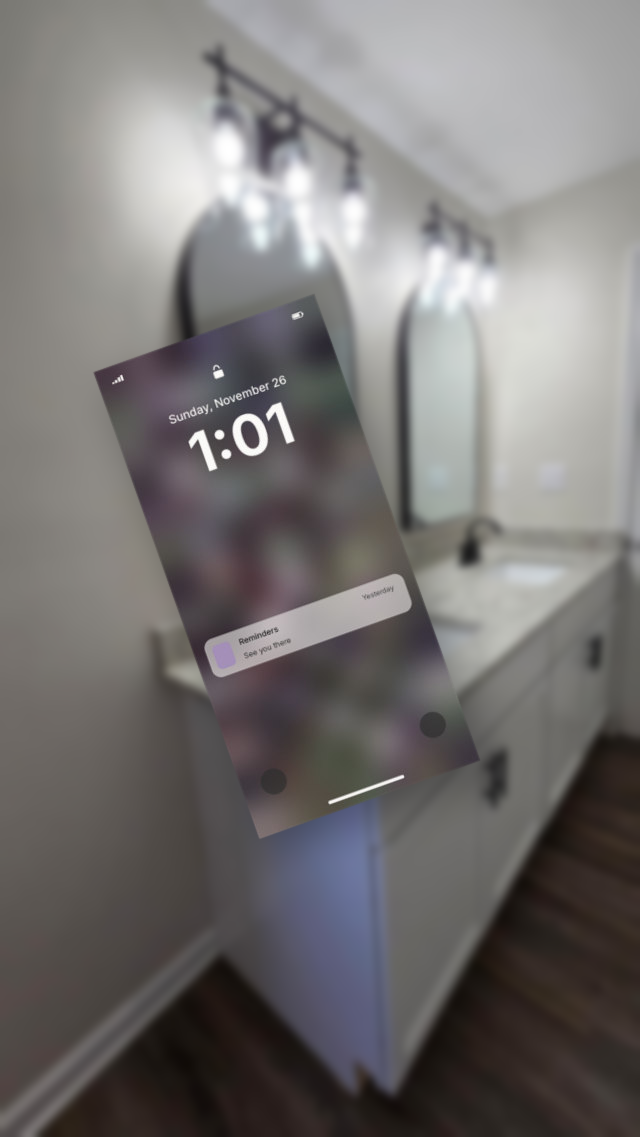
1:01
